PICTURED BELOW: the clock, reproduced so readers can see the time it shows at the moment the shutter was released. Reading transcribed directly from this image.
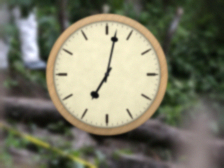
7:02
